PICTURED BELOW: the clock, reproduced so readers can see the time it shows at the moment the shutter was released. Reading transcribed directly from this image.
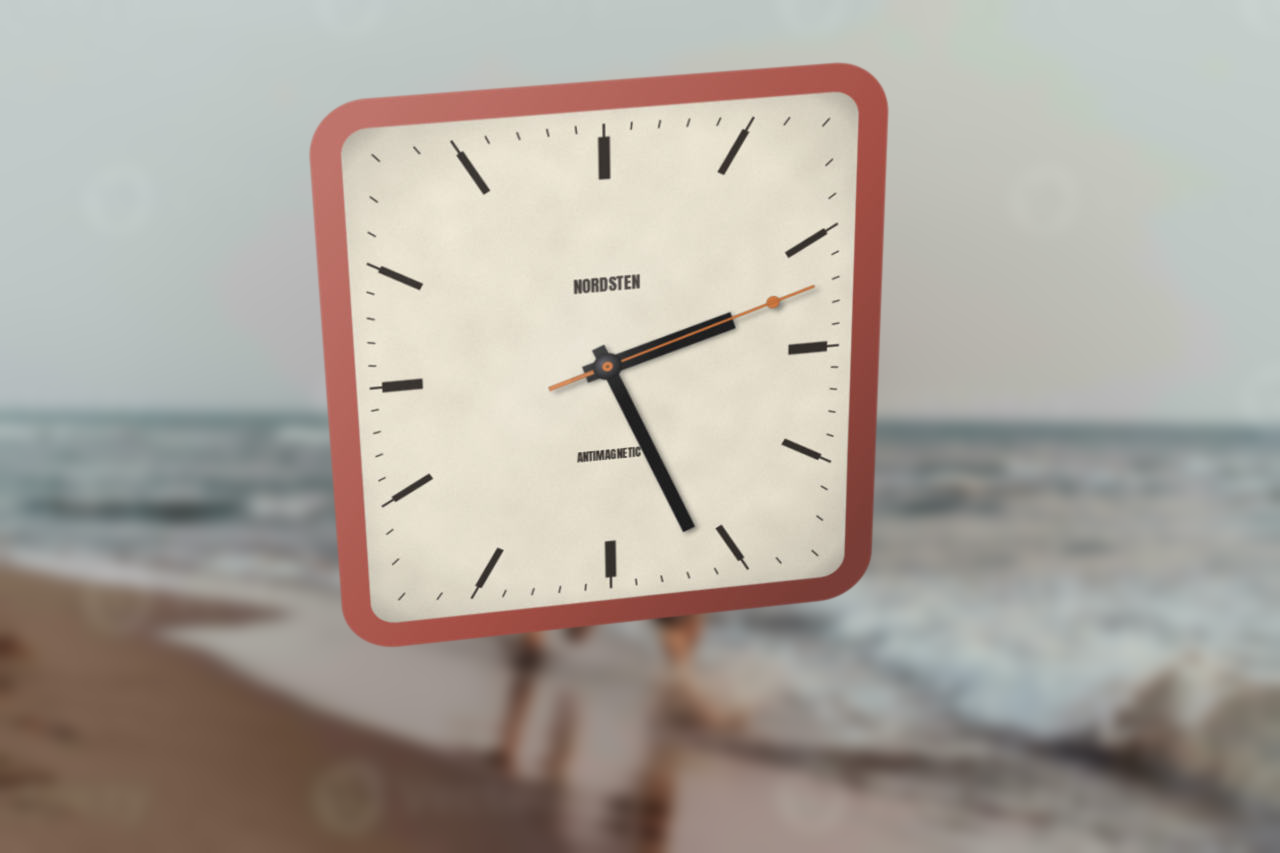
2:26:12
